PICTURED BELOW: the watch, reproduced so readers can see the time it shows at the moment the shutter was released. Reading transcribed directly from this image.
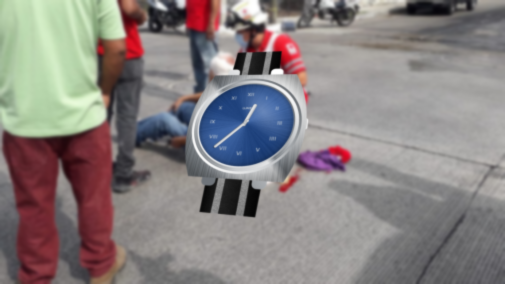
12:37
